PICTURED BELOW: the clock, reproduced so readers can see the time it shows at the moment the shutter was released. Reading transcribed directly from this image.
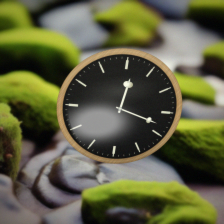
12:18
